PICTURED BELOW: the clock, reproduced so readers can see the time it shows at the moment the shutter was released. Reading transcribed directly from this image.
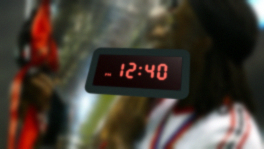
12:40
